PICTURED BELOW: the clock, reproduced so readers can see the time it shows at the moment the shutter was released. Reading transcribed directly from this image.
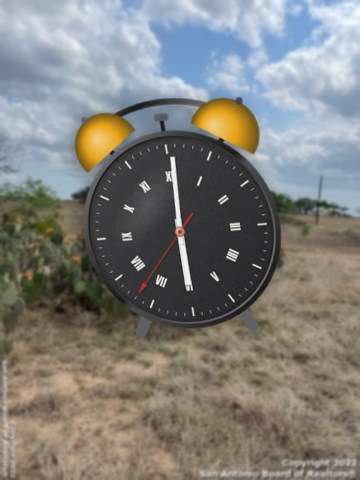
6:00:37
